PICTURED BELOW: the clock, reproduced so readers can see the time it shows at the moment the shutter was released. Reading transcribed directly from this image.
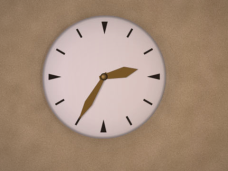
2:35
